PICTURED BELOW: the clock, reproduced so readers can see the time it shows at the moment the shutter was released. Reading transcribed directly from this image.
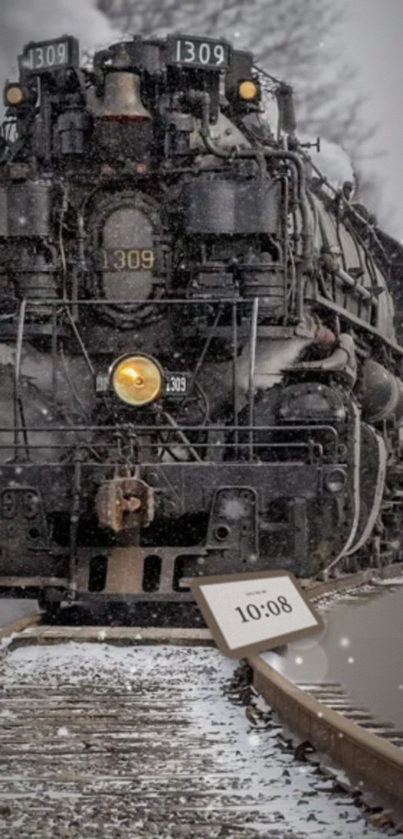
10:08
